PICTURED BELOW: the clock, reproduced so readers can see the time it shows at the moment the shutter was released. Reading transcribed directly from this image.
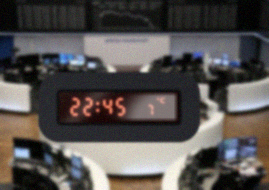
22:45
